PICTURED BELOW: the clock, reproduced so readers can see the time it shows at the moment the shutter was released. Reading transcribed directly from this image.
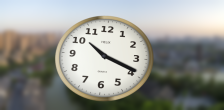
10:19
